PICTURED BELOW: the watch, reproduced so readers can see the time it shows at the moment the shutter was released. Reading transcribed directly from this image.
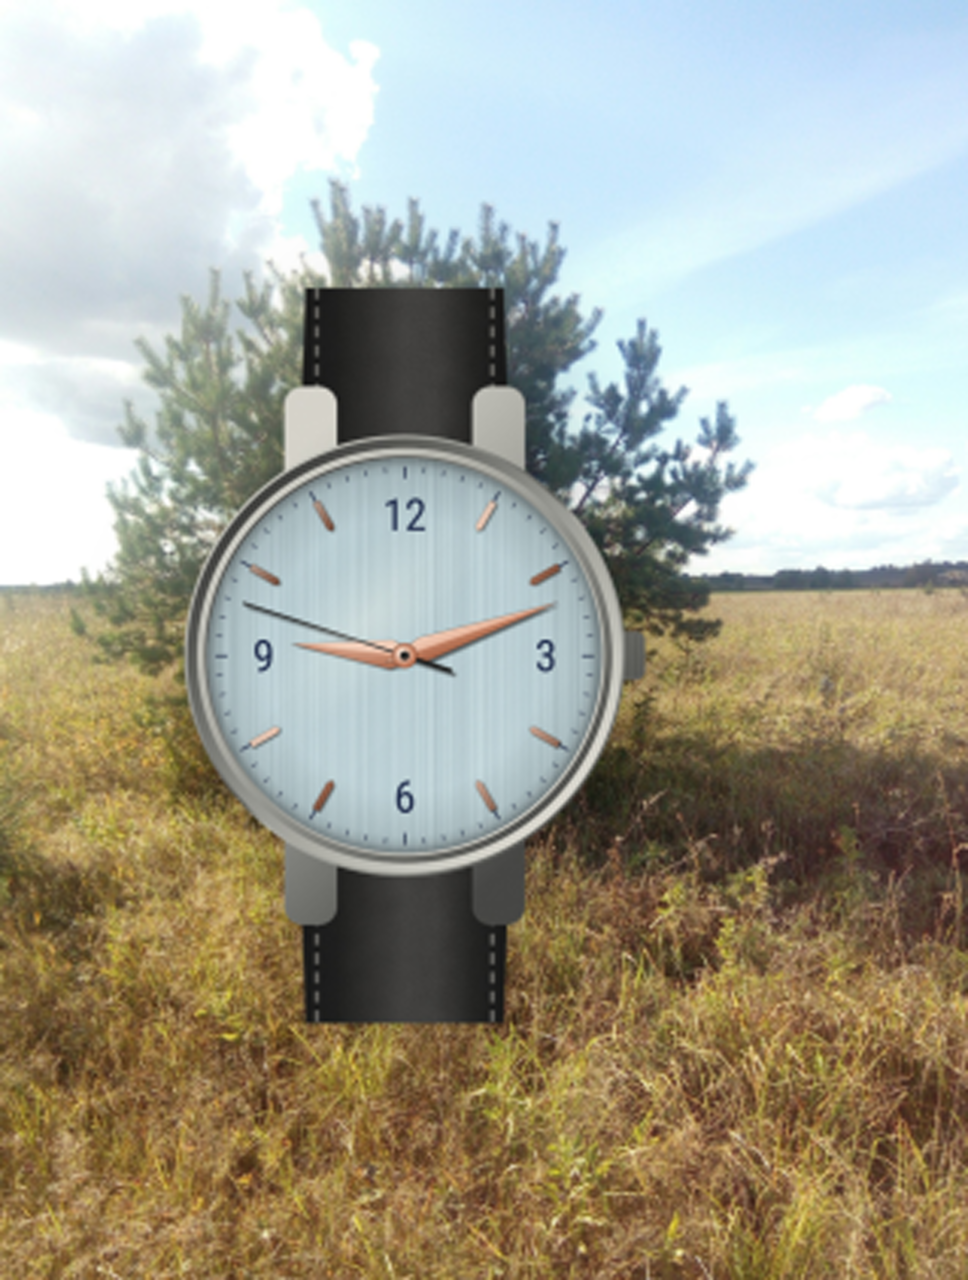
9:11:48
